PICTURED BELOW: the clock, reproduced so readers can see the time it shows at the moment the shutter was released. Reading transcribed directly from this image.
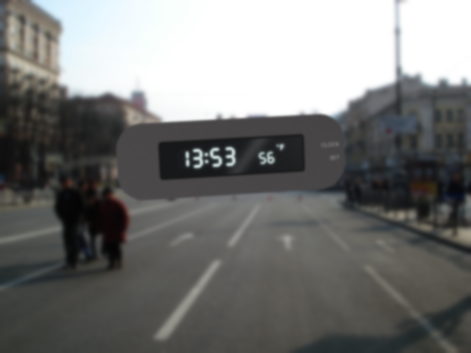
13:53
